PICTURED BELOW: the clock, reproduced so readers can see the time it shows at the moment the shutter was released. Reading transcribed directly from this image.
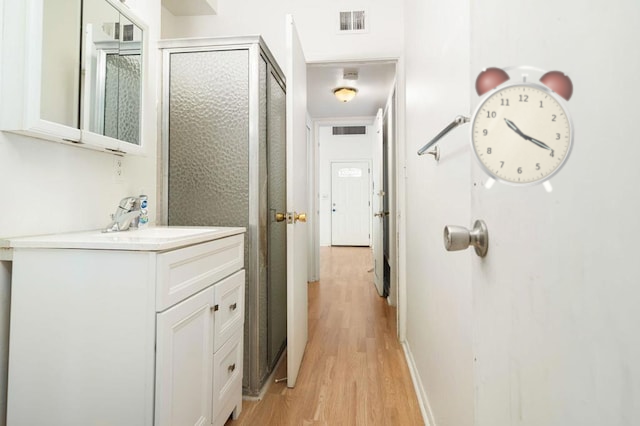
10:19
